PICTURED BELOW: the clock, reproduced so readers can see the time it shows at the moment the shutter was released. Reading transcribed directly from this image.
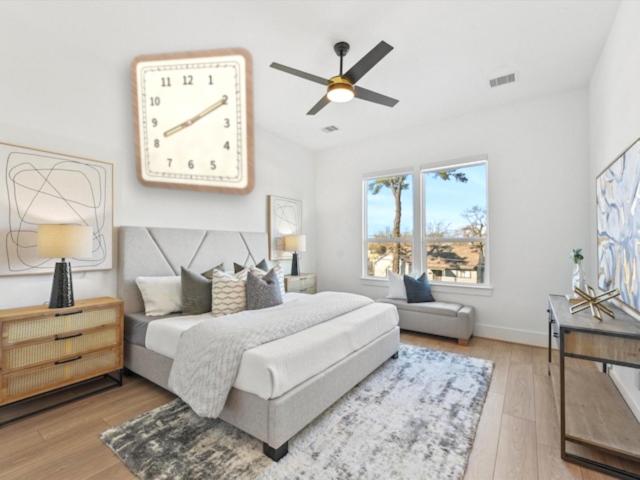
8:10
